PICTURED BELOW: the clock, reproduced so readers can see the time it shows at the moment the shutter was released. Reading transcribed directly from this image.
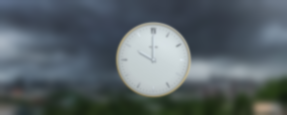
10:00
